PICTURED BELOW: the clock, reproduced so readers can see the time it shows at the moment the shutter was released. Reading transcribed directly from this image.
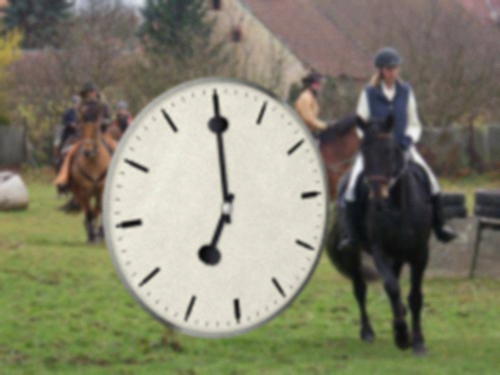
7:00
